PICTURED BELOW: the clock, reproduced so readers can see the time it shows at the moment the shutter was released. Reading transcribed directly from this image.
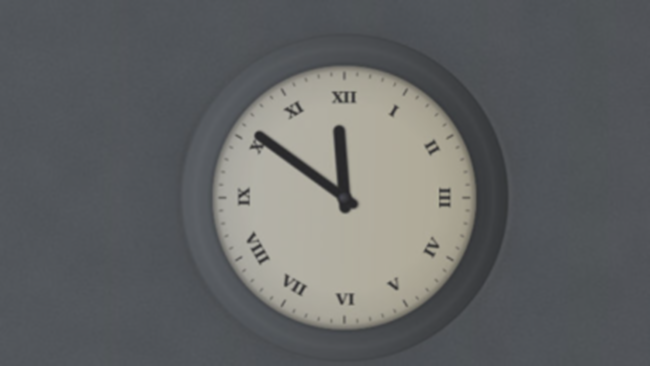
11:51
